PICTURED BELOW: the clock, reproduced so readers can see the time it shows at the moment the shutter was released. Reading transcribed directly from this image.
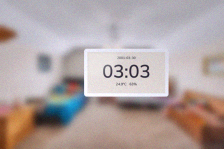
3:03
